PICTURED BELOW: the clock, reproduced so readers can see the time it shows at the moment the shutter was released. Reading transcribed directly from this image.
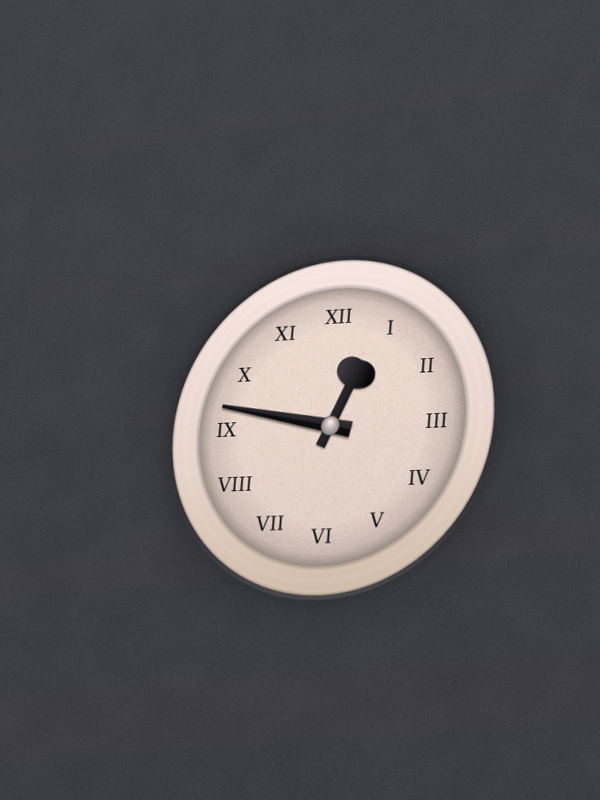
12:47
